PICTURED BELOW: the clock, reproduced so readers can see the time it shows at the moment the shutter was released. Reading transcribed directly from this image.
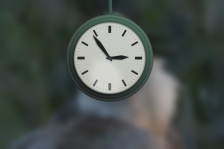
2:54
